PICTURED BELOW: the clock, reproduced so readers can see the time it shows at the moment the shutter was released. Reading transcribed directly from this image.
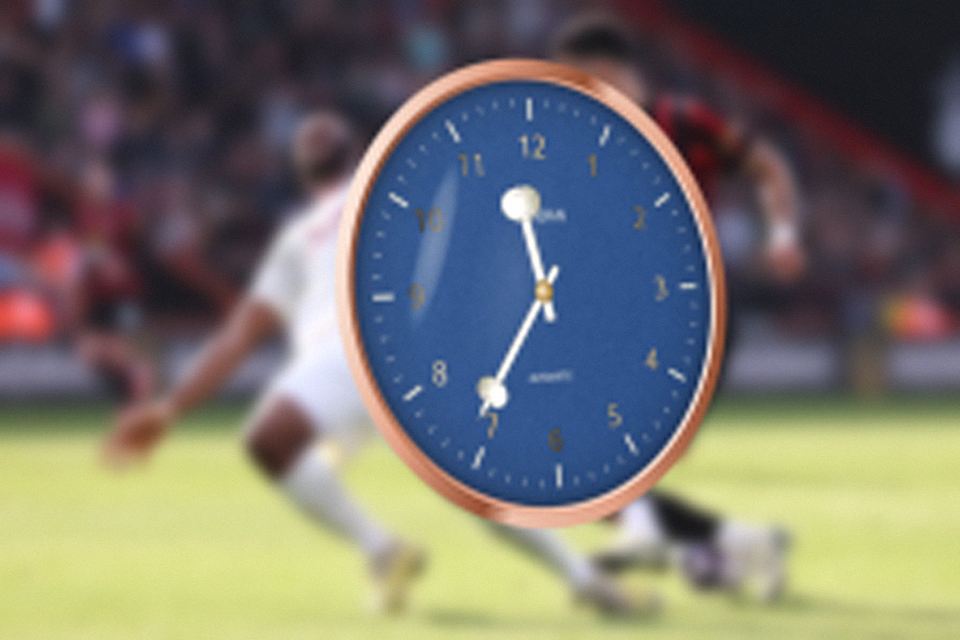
11:36
